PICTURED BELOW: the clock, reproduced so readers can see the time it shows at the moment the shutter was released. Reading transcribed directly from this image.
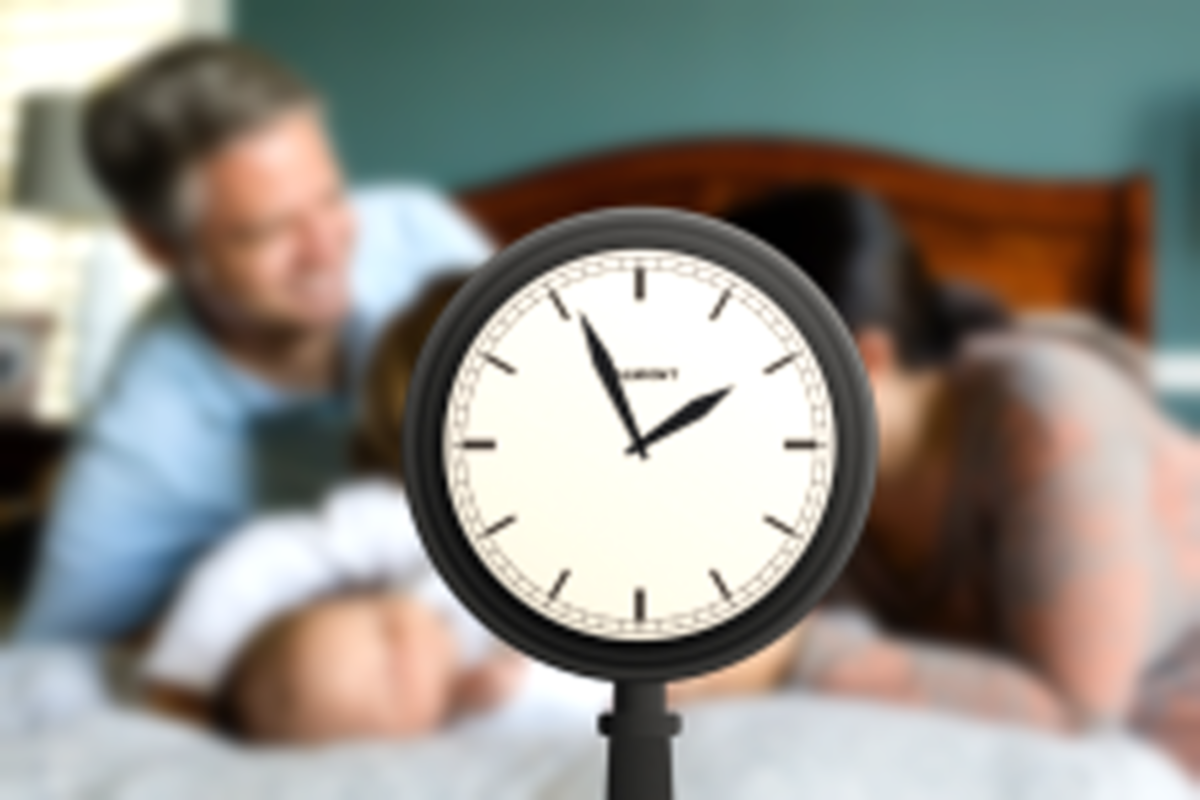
1:56
